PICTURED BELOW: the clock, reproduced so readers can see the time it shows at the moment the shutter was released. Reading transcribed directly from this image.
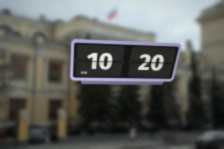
10:20
